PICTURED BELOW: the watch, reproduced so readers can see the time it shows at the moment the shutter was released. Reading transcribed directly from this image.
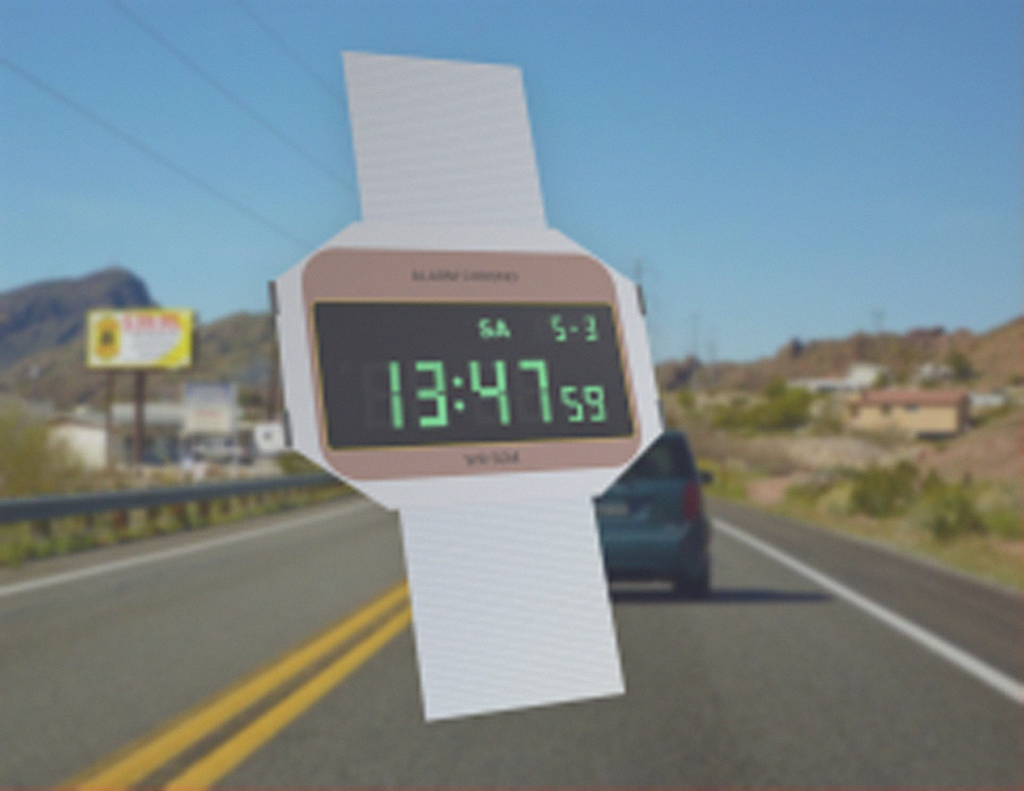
13:47:59
